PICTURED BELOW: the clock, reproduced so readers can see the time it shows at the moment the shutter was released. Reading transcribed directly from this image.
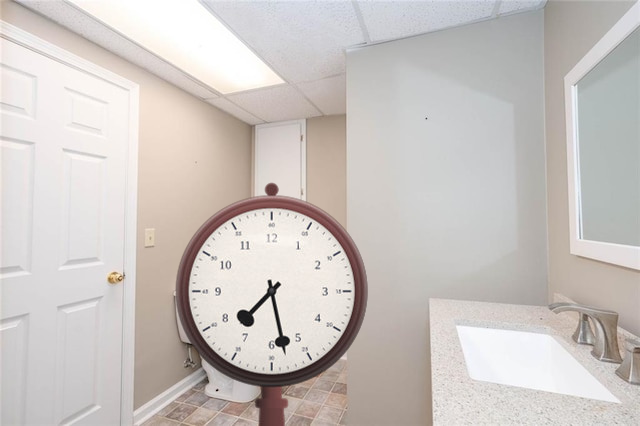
7:28
